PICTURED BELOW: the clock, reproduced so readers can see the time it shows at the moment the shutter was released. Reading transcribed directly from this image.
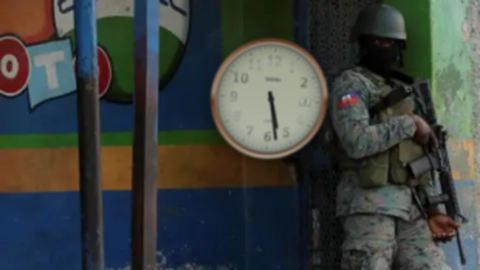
5:28
